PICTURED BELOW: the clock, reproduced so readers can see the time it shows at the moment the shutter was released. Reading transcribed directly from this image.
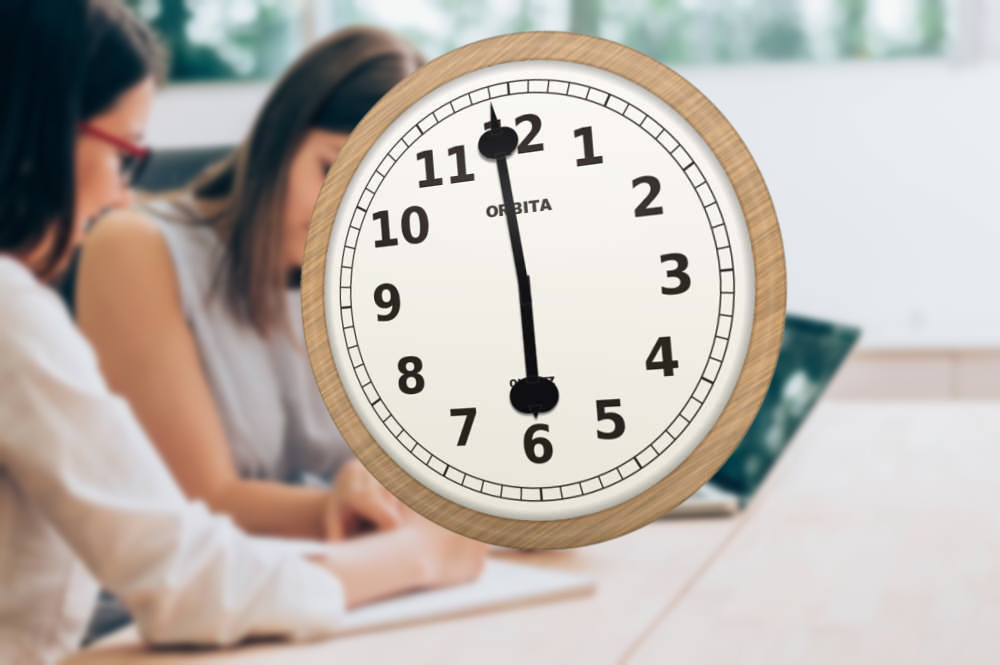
5:59
